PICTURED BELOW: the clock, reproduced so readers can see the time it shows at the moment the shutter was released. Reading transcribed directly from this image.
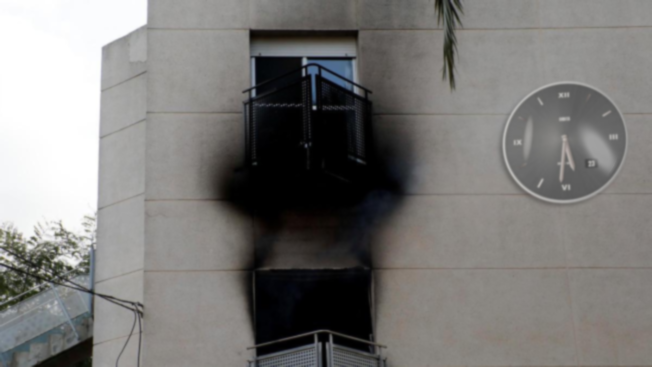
5:31
